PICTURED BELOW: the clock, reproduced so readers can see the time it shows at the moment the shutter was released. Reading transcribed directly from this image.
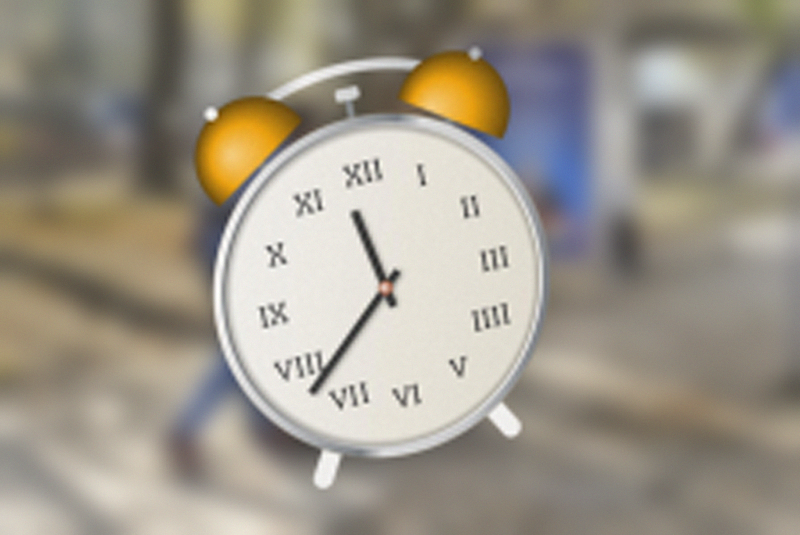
11:38
